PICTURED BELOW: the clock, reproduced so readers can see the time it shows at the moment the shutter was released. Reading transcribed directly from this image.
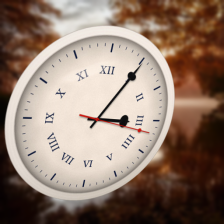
3:05:17
